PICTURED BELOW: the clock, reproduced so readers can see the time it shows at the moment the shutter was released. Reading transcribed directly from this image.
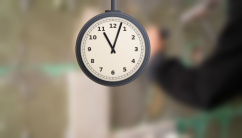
11:03
